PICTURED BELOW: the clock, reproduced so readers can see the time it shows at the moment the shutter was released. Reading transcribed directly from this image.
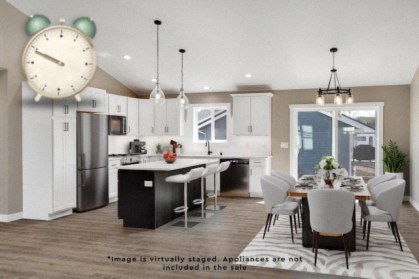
9:49
